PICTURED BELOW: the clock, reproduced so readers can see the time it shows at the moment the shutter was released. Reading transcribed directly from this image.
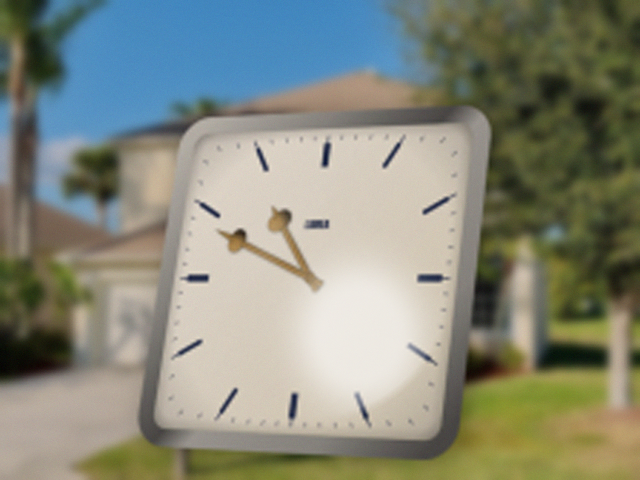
10:49
